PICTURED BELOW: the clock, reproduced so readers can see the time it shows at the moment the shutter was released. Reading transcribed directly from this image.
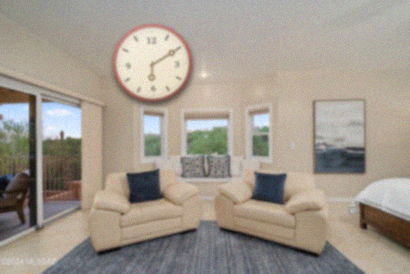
6:10
